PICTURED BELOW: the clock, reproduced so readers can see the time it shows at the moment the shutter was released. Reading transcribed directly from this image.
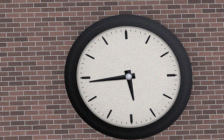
5:44
